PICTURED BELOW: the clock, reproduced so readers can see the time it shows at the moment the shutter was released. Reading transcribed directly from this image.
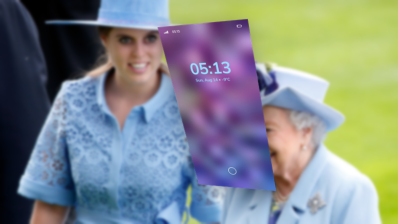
5:13
